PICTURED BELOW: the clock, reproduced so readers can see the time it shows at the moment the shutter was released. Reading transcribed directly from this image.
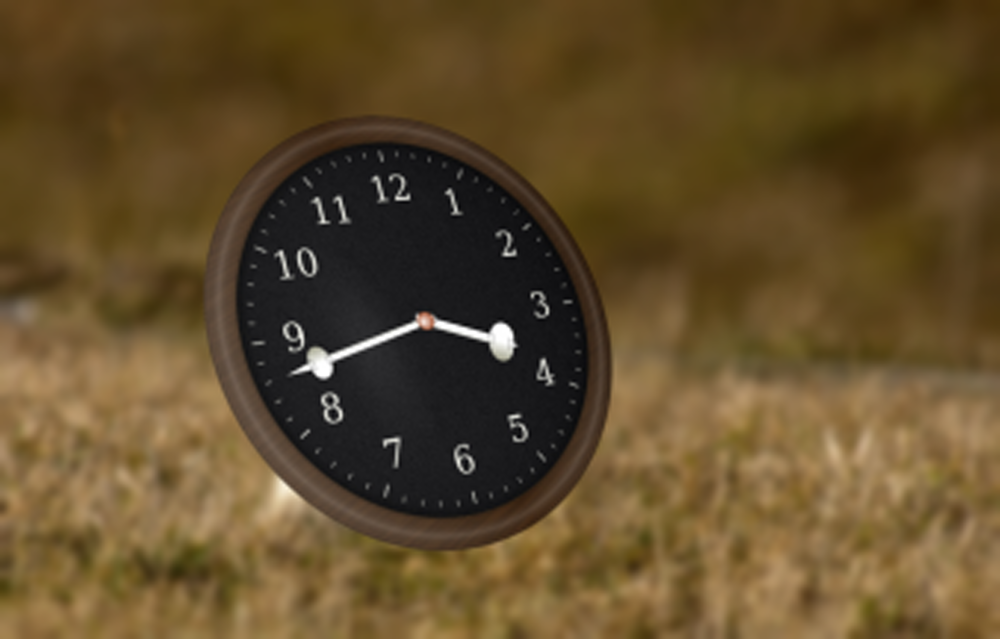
3:43
